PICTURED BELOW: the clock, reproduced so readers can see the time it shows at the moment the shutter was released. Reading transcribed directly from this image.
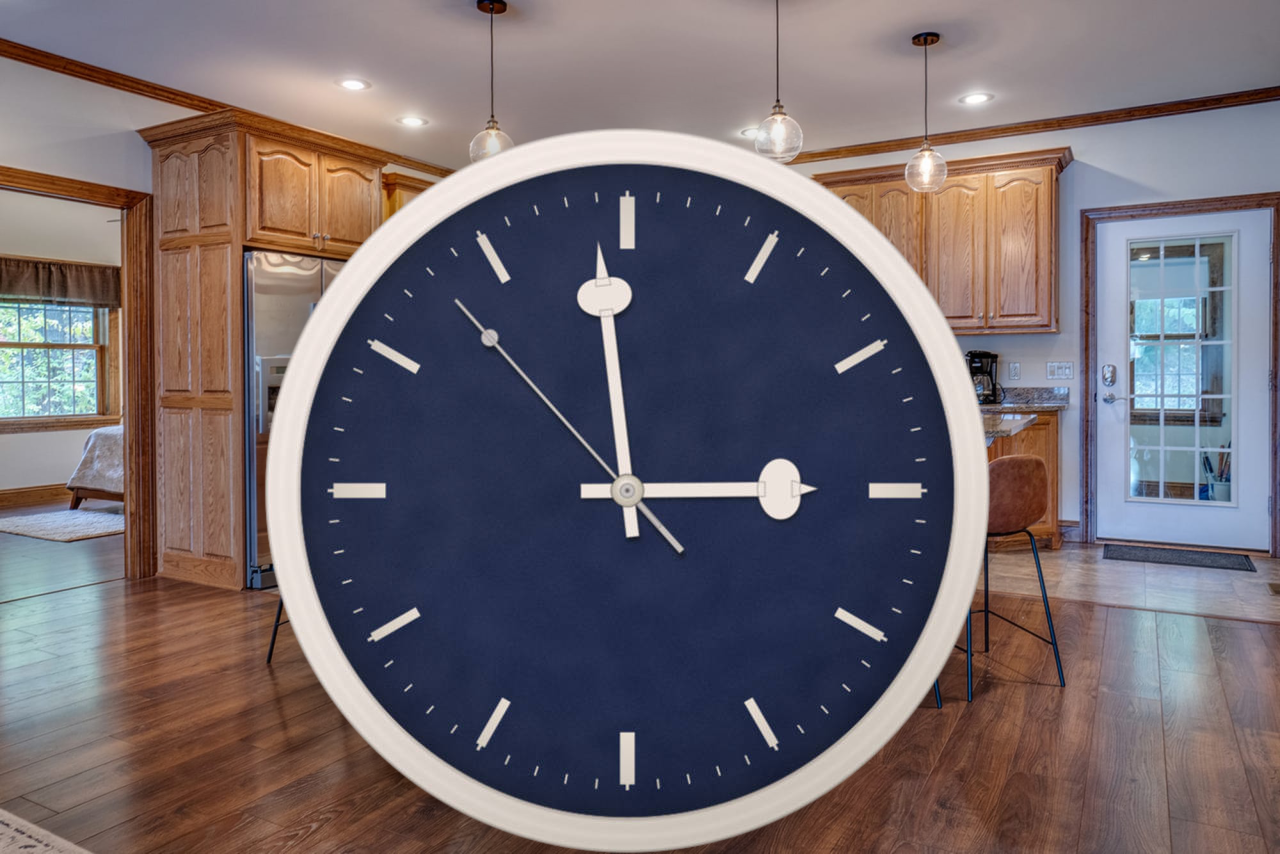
2:58:53
